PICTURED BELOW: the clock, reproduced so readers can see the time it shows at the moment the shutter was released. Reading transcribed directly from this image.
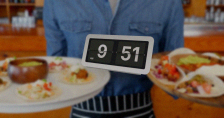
9:51
